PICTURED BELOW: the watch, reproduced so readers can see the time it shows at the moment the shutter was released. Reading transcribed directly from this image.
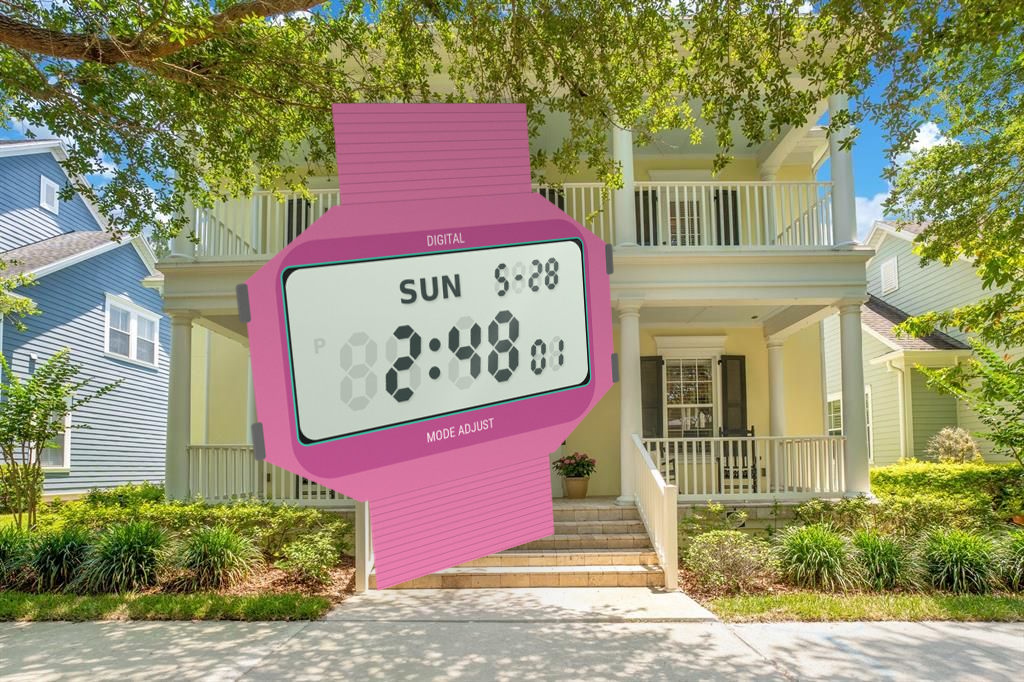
2:48:01
